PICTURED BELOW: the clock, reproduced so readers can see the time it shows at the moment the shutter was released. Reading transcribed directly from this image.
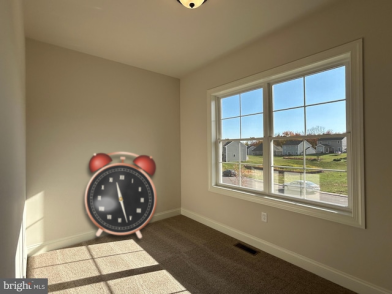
11:27
